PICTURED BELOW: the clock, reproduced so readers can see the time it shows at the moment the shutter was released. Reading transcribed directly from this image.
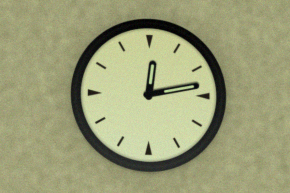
12:13
